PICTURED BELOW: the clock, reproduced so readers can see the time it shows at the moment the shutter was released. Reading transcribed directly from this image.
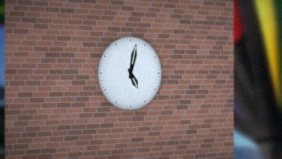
5:02
